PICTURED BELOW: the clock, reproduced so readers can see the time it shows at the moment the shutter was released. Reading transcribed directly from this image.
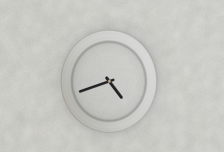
4:42
